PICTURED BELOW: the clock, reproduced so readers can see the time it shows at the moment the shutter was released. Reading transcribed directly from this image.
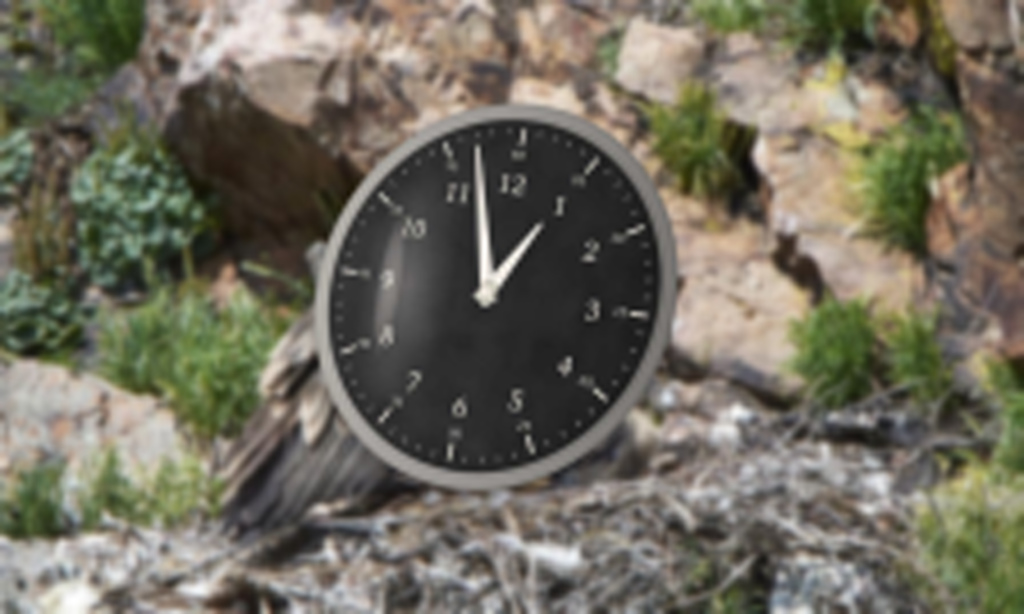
12:57
